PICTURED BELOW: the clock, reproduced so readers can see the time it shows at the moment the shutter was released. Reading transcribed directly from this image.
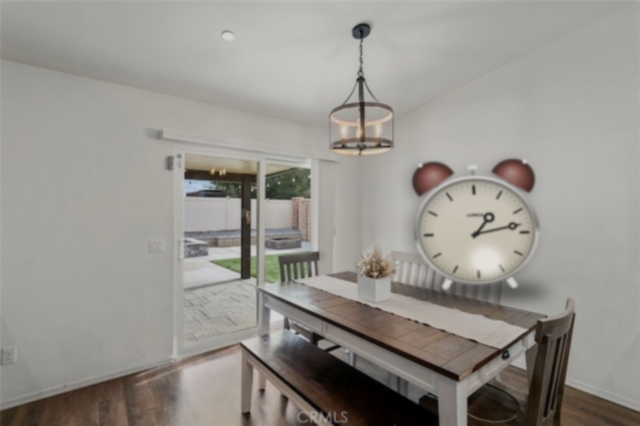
1:13
